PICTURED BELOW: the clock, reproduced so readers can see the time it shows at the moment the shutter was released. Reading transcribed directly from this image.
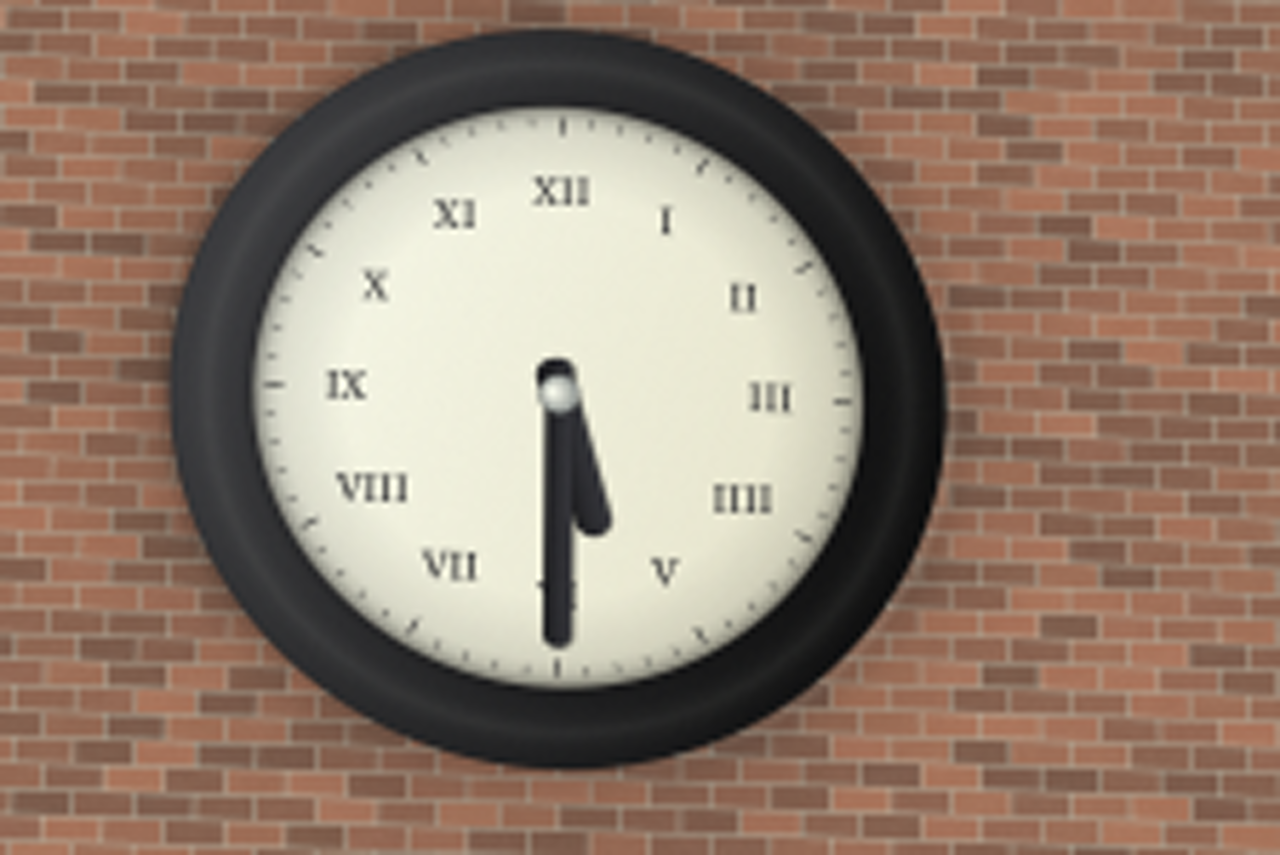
5:30
